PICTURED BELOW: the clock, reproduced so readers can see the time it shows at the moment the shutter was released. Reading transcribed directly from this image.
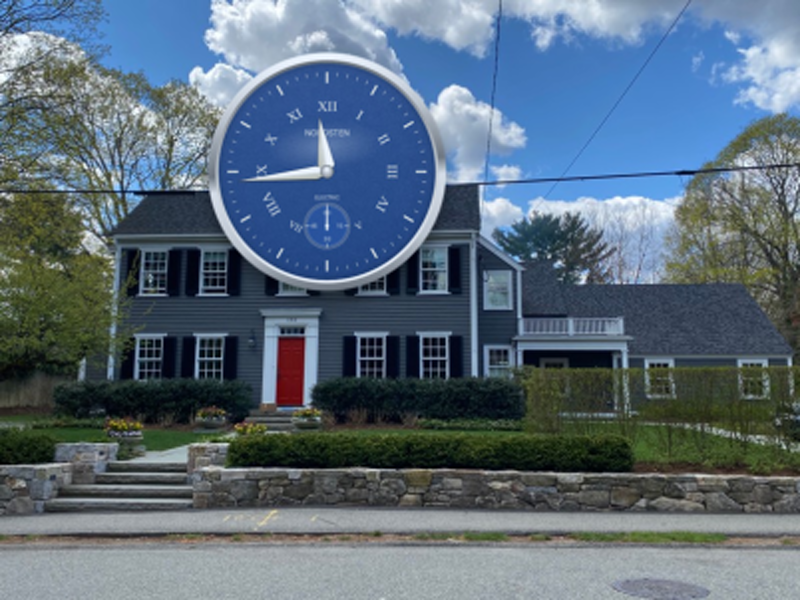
11:44
